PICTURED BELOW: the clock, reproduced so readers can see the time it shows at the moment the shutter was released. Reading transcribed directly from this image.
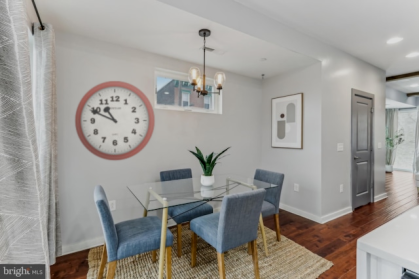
10:49
